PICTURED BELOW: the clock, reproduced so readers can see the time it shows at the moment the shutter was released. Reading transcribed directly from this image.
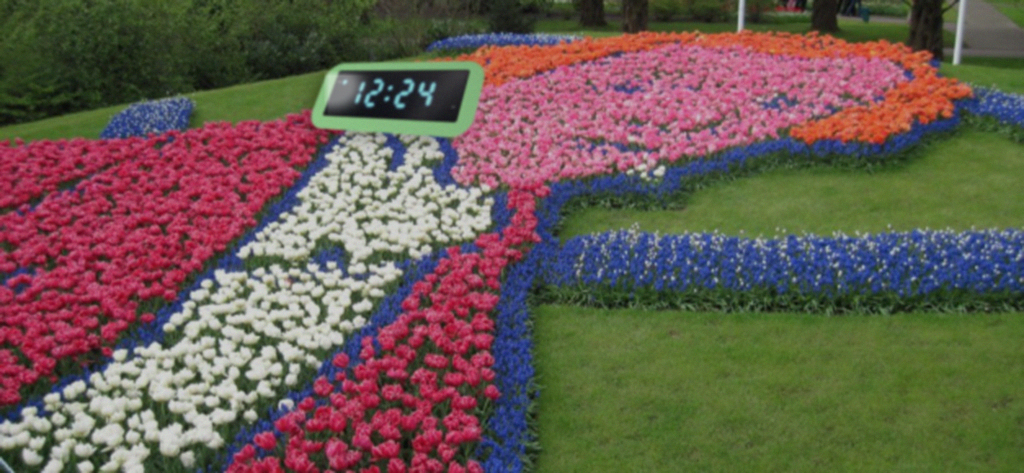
12:24
